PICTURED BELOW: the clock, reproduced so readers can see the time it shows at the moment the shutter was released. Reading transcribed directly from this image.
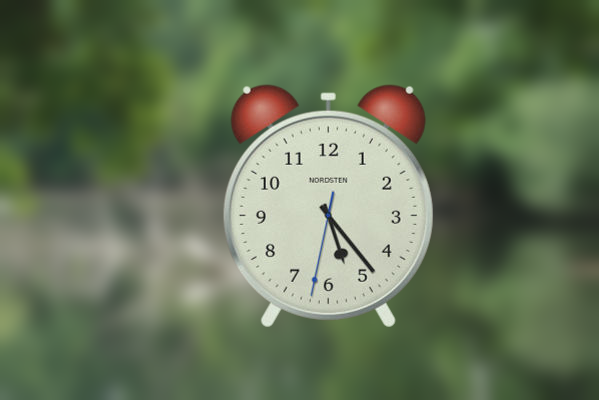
5:23:32
